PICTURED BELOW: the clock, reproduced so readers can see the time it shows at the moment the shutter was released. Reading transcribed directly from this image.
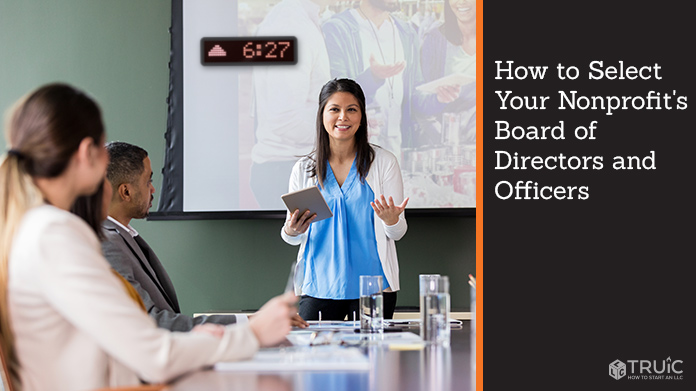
6:27
